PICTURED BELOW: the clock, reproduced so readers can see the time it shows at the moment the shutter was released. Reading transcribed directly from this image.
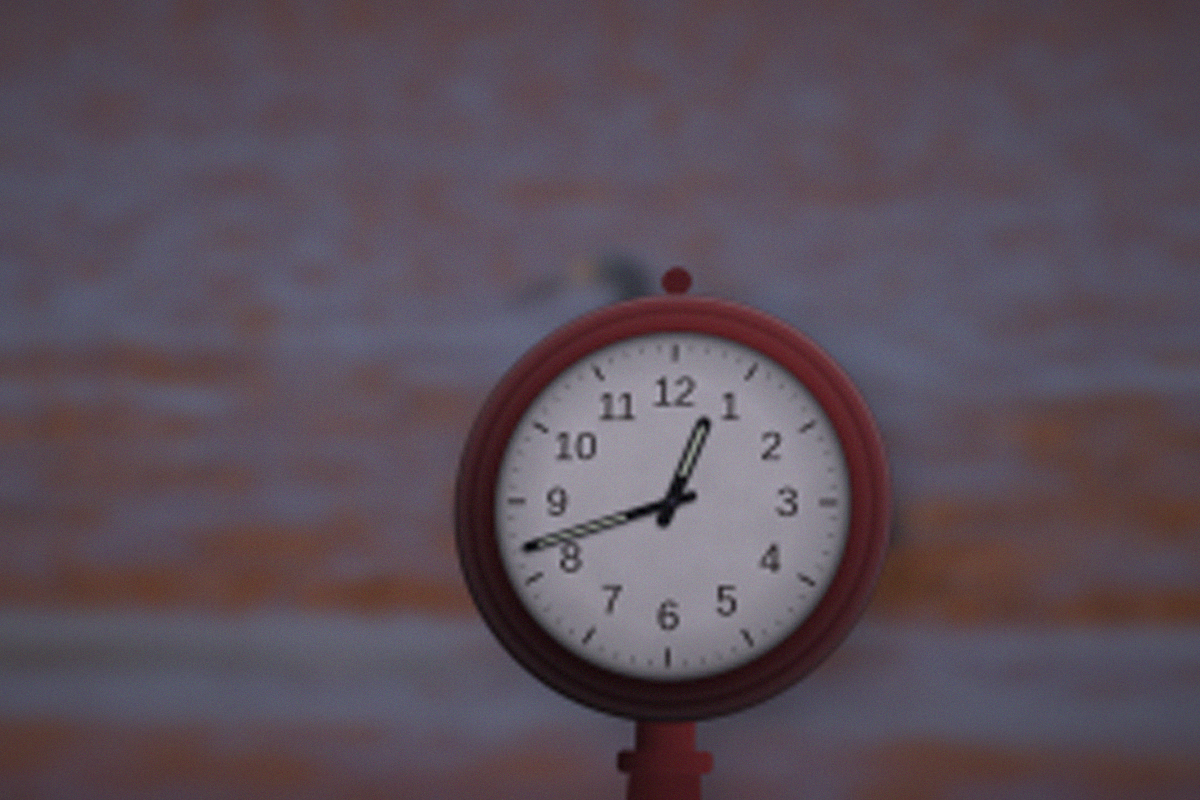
12:42
